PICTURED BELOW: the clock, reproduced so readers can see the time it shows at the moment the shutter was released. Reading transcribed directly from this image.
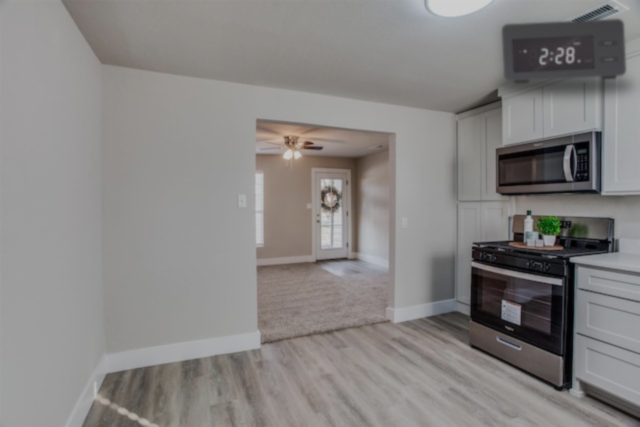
2:28
